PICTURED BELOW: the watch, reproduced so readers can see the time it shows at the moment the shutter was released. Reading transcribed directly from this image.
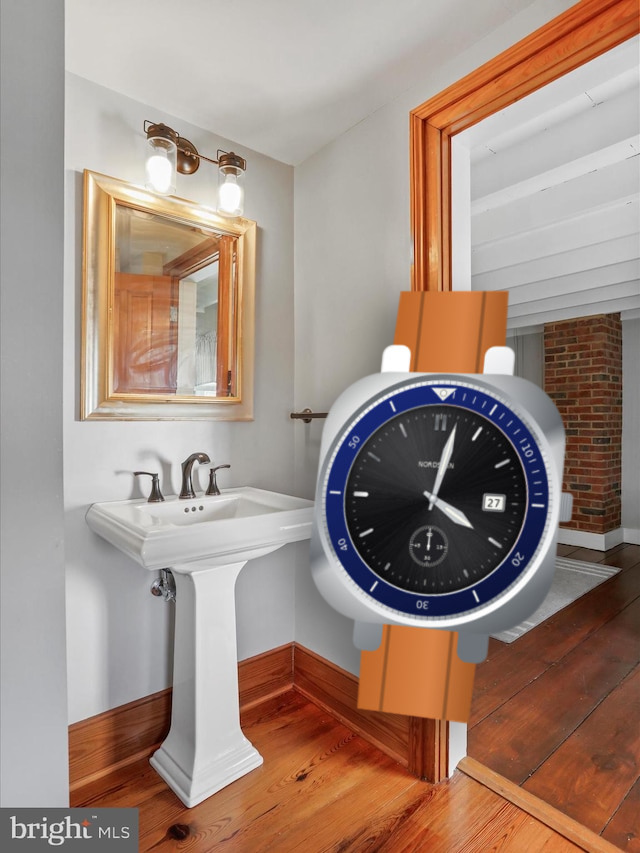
4:02
